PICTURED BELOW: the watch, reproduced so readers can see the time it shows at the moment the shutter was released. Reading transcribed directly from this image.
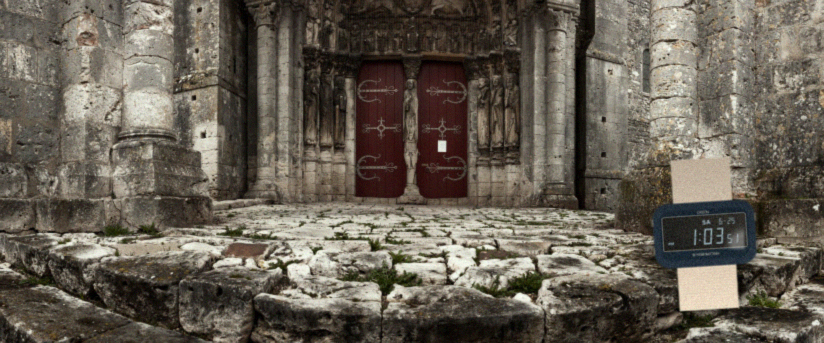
1:03
